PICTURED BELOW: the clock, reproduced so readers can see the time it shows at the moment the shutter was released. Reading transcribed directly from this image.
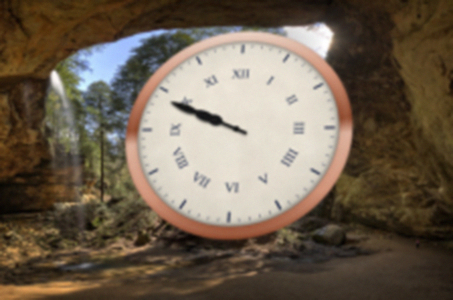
9:49
